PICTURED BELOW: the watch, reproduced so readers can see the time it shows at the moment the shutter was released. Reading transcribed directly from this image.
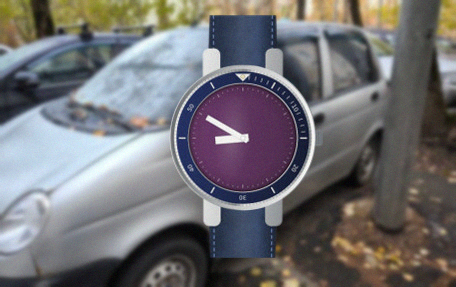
8:50
